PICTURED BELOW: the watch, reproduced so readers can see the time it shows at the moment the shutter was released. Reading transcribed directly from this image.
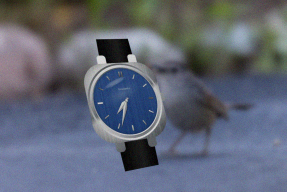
7:34
